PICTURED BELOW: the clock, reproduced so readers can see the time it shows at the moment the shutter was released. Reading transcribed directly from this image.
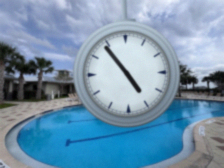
4:54
